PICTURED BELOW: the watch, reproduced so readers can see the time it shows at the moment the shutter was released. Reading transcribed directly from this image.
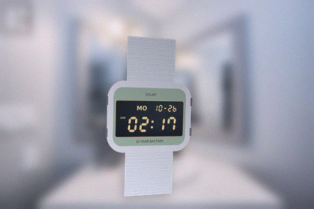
2:17
